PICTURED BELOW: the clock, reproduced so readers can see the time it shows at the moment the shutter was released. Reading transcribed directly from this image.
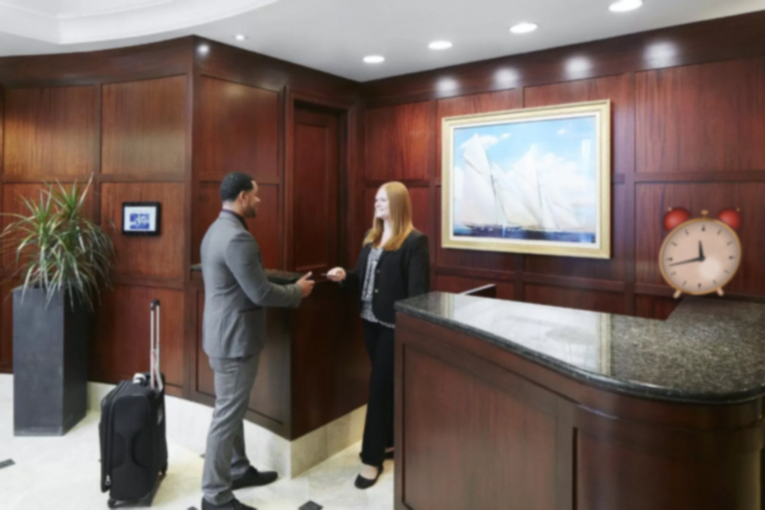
11:43
